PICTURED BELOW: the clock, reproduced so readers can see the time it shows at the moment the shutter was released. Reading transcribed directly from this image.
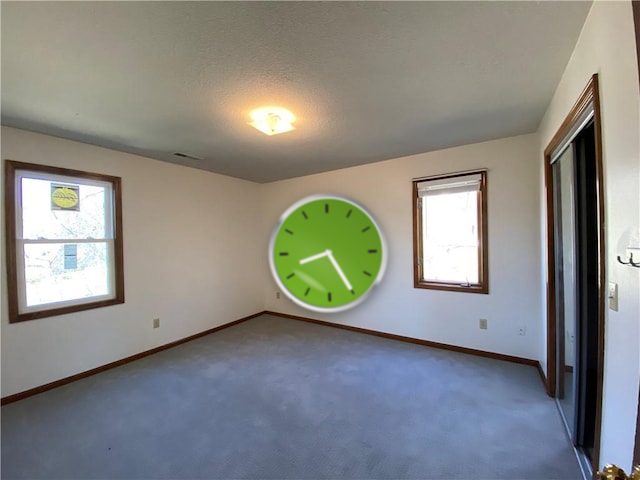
8:25
